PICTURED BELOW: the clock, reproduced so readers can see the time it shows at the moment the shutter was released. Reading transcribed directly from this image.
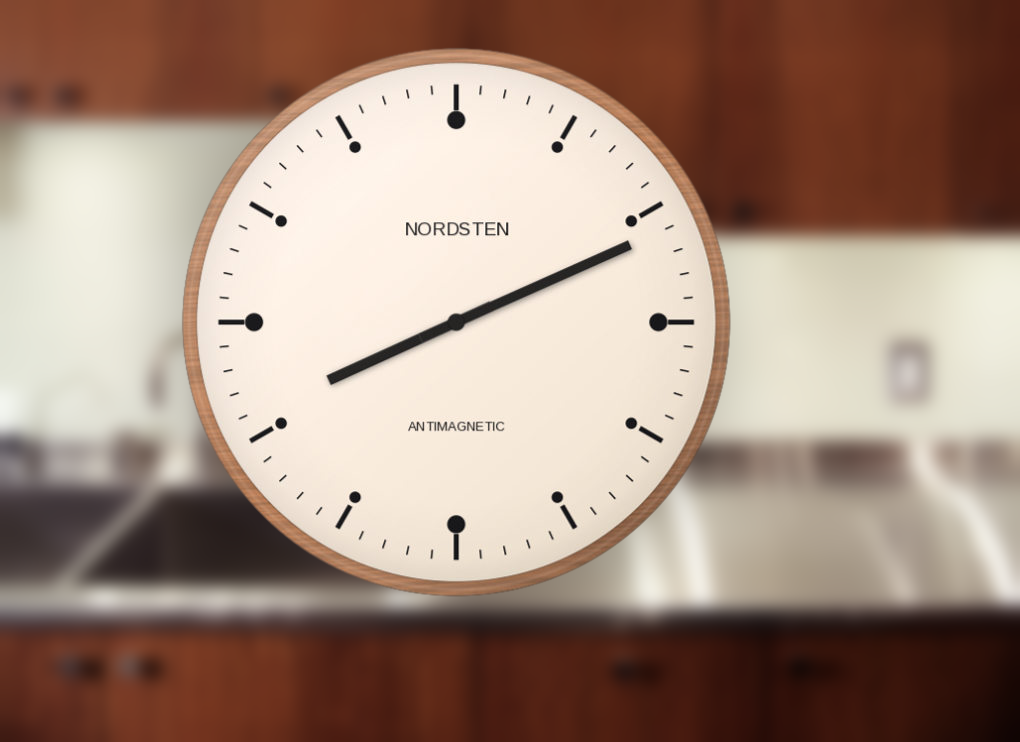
8:11
